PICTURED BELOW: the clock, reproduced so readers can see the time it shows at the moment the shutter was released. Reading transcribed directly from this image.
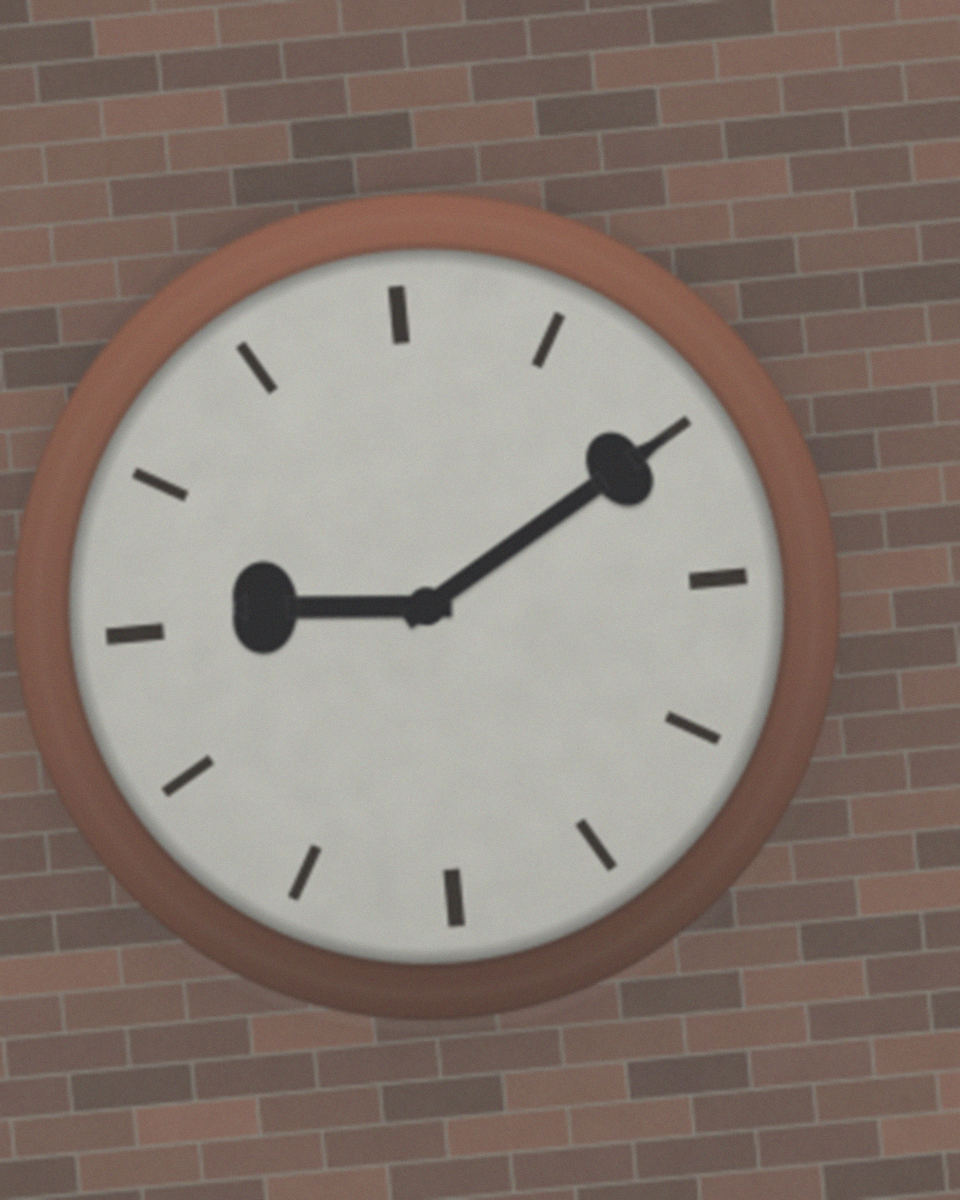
9:10
